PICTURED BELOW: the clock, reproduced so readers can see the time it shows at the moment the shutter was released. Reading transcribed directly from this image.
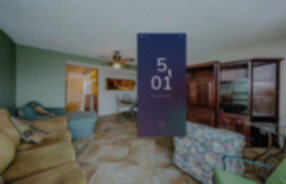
5:01
